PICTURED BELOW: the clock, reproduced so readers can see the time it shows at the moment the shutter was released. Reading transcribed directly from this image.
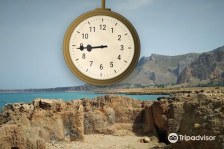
8:44
